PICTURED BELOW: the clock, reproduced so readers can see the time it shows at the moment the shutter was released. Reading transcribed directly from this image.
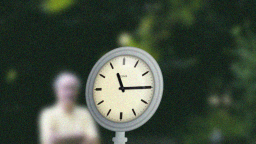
11:15
